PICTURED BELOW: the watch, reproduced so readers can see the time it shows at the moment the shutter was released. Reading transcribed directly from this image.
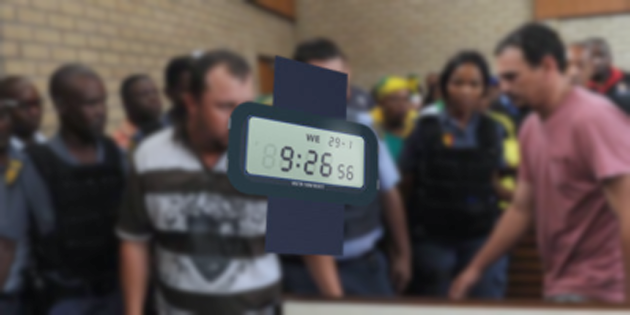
9:26:56
